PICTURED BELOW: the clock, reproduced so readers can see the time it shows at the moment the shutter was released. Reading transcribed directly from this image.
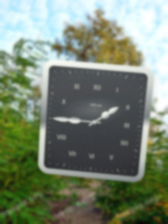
1:45
